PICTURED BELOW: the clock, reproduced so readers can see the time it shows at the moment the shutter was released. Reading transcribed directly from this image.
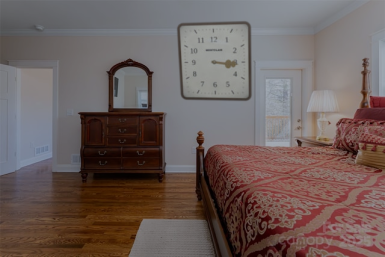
3:16
